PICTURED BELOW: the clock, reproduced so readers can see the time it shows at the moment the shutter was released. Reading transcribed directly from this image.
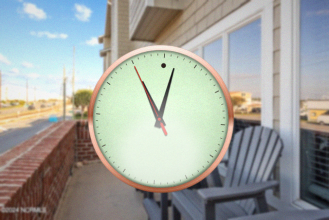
11:01:55
